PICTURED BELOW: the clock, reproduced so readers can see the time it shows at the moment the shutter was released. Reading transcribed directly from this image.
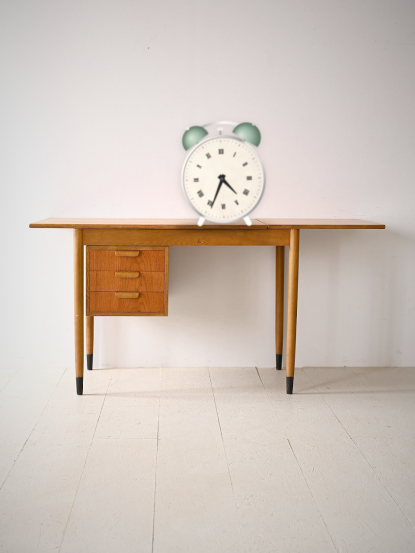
4:34
